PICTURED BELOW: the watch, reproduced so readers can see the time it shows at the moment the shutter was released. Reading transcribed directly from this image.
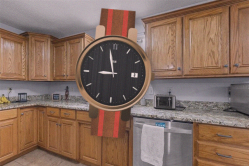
8:58
